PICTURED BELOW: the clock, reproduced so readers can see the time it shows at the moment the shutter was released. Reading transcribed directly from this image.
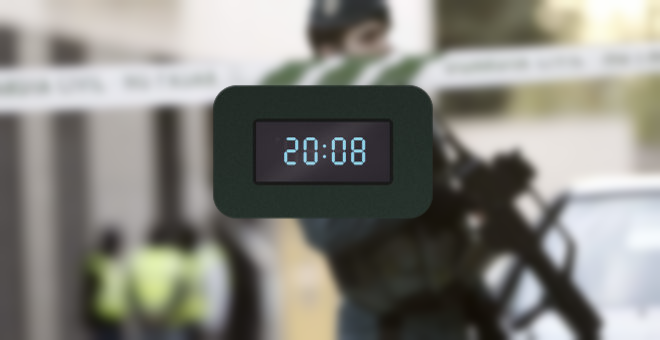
20:08
